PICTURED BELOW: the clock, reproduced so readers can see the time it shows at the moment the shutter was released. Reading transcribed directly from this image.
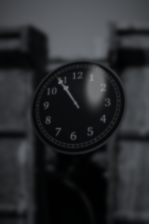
10:54
